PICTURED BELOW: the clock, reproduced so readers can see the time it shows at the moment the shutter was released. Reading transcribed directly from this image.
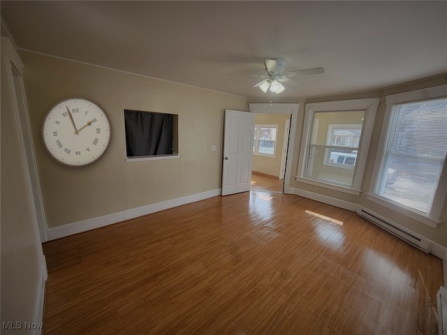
1:57
